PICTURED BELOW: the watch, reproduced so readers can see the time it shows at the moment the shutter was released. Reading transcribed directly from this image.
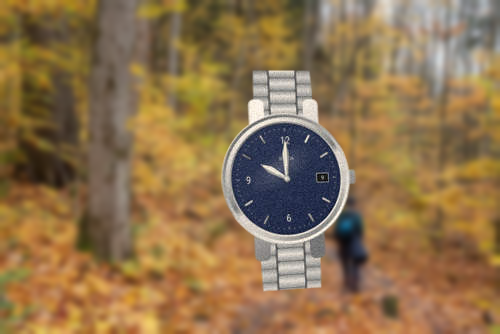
10:00
